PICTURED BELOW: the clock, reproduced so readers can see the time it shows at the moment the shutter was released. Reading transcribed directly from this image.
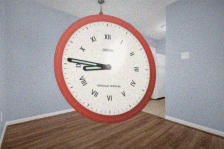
8:46
